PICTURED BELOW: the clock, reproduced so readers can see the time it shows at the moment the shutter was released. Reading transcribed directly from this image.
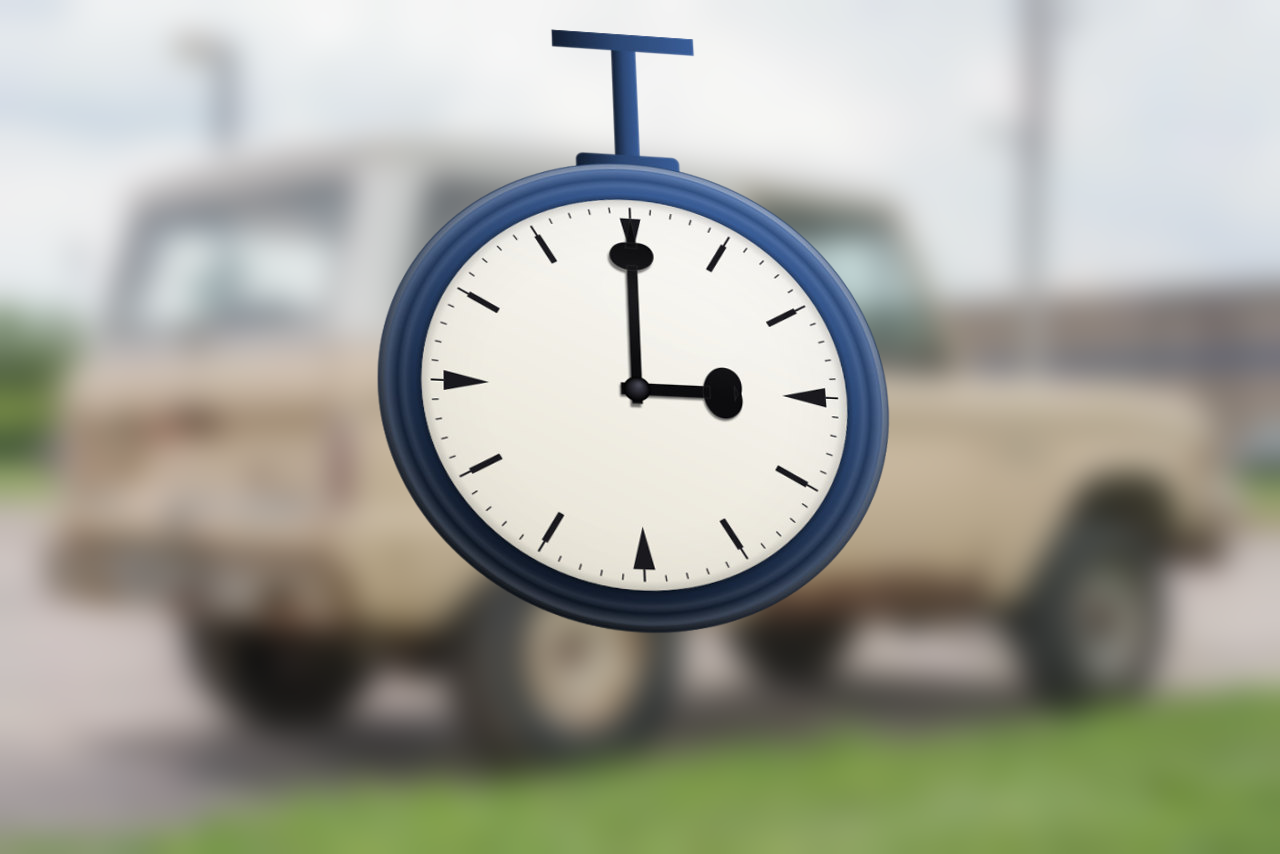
3:00
